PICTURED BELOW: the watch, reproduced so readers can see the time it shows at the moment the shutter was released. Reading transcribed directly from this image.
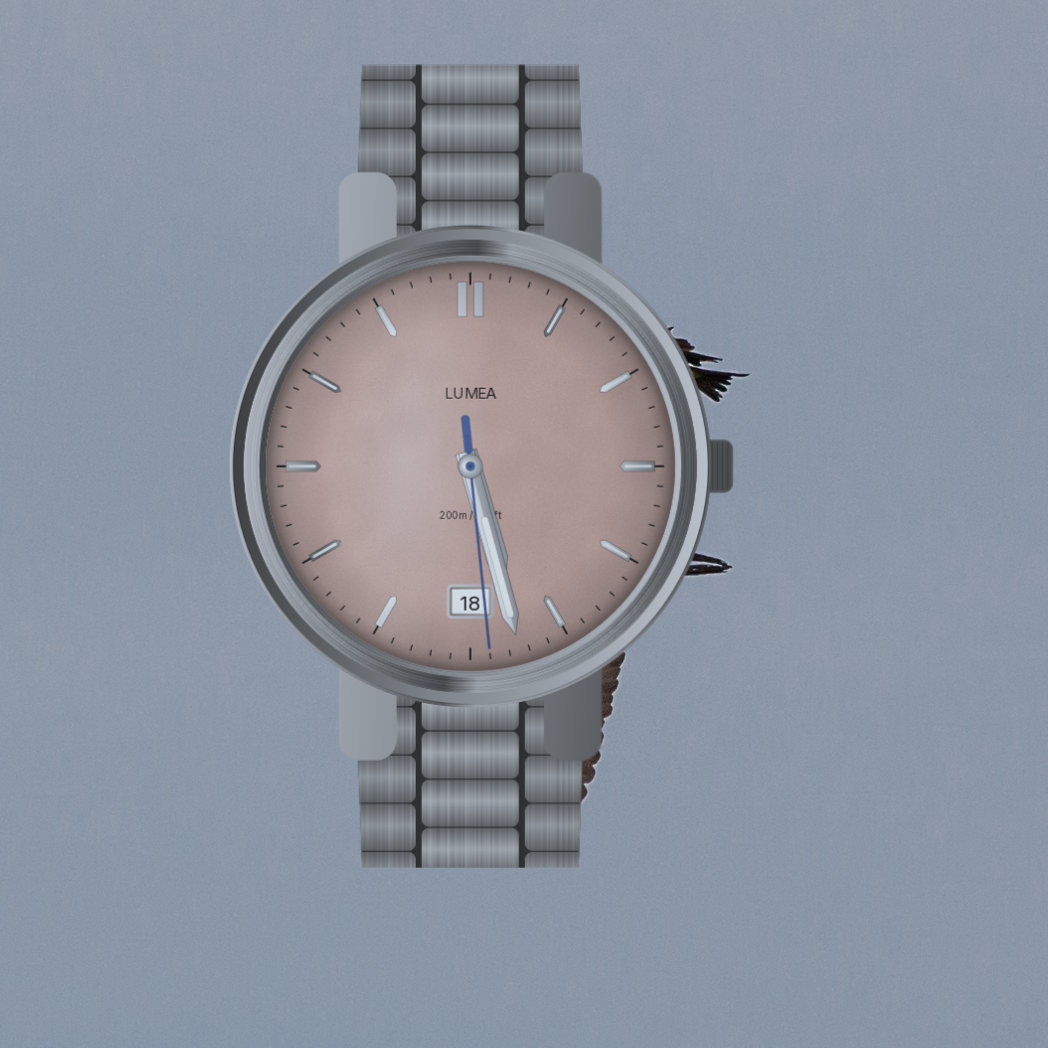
5:27:29
